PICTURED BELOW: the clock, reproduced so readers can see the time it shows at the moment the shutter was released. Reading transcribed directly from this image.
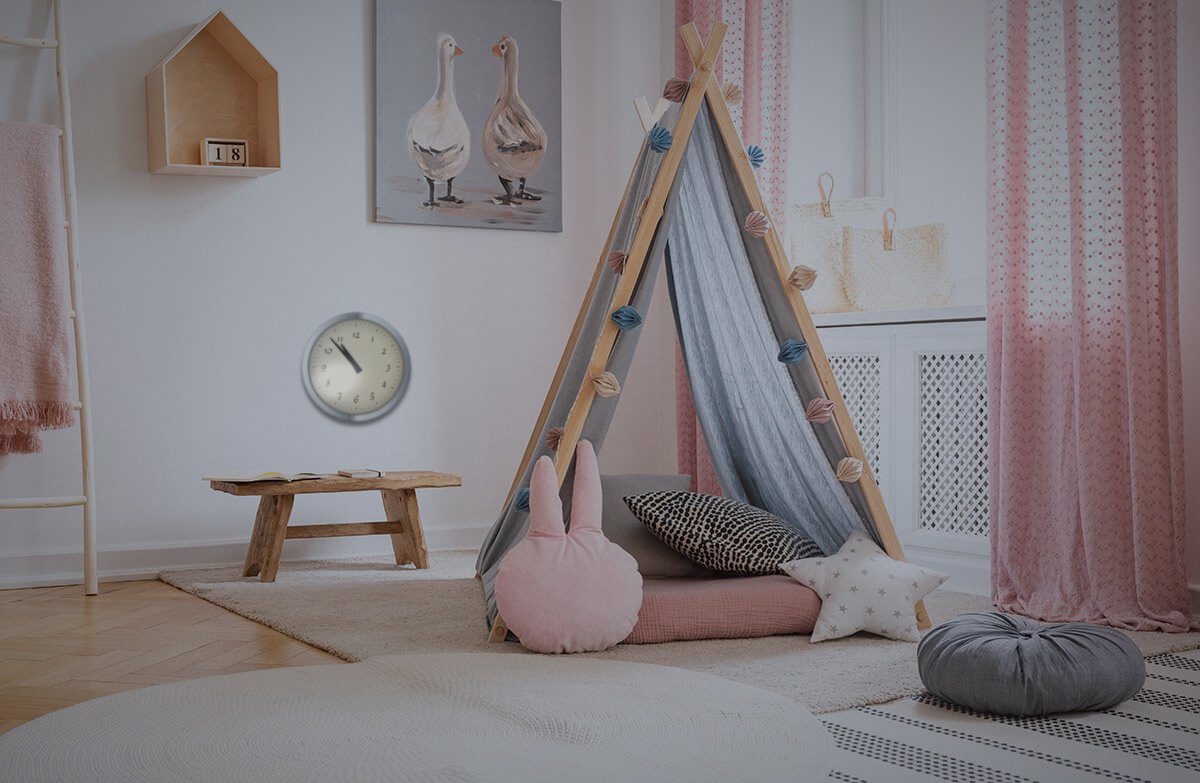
10:53
